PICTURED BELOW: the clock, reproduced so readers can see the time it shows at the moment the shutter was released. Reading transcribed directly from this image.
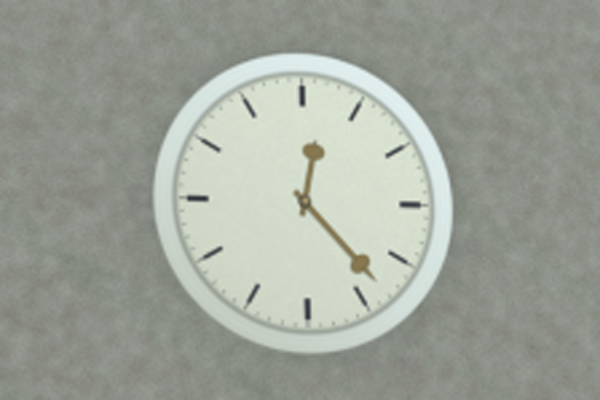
12:23
